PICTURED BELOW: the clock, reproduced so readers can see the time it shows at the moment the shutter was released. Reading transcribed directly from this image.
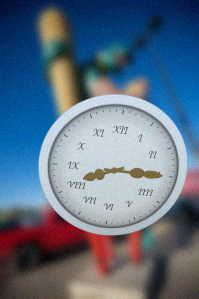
8:15
